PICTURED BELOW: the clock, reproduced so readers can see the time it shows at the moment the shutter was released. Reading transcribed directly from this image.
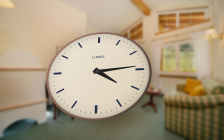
4:14
